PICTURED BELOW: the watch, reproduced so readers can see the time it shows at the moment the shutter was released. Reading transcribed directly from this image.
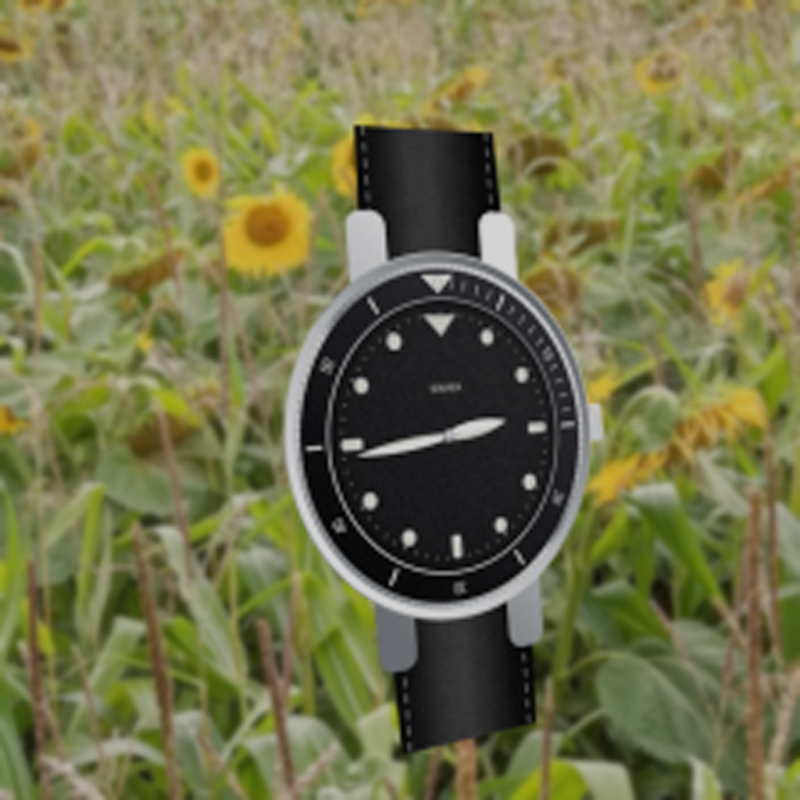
2:44
